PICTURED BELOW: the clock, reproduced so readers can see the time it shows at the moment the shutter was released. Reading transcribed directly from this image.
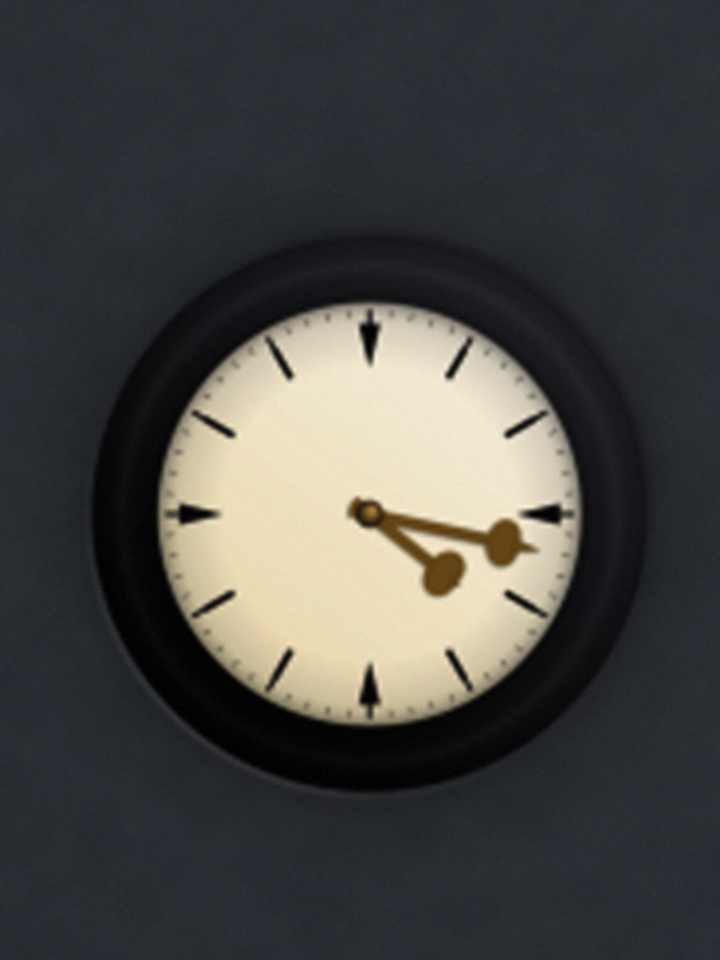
4:17
